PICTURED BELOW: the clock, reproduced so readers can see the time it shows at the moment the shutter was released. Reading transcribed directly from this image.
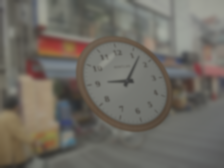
9:07
